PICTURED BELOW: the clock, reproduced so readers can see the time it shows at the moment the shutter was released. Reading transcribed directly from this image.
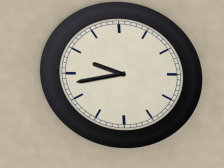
9:43
